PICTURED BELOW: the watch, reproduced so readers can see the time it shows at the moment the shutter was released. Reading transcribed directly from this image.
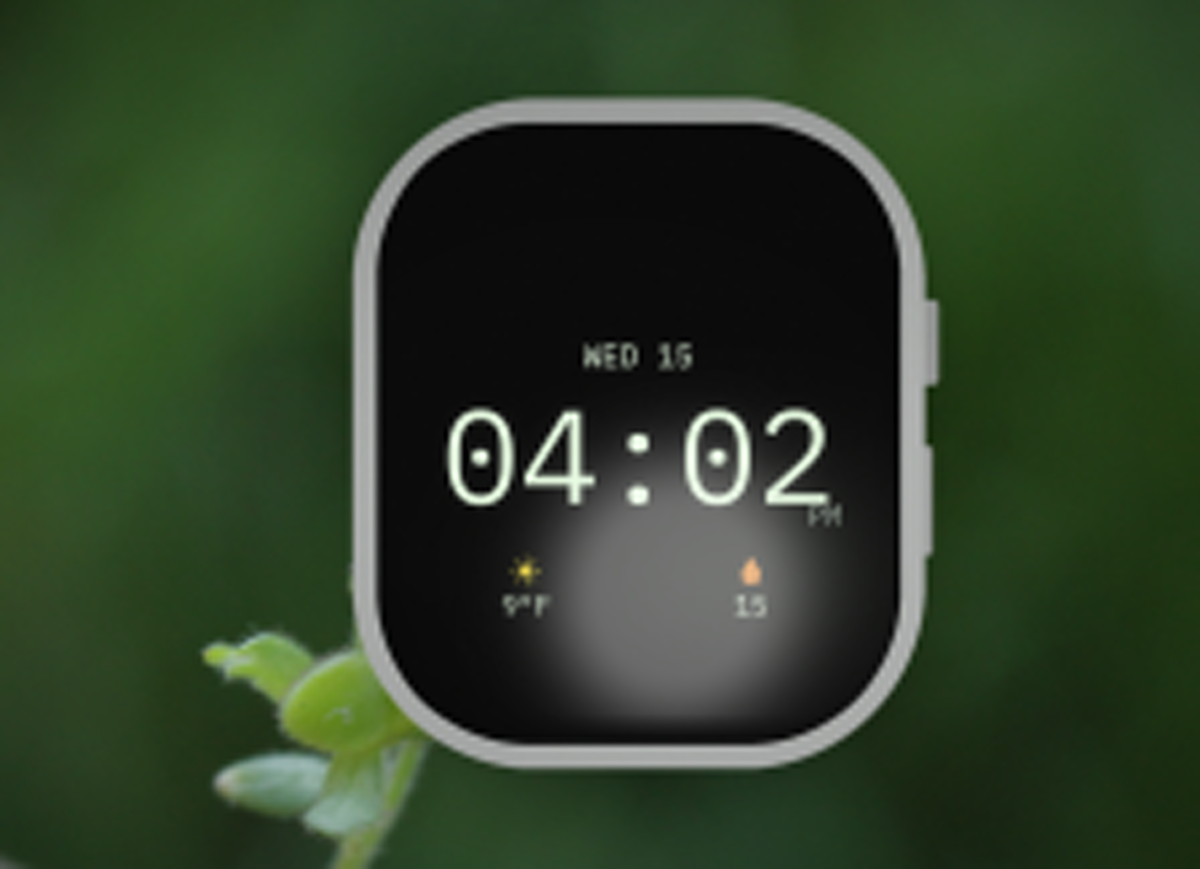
4:02
